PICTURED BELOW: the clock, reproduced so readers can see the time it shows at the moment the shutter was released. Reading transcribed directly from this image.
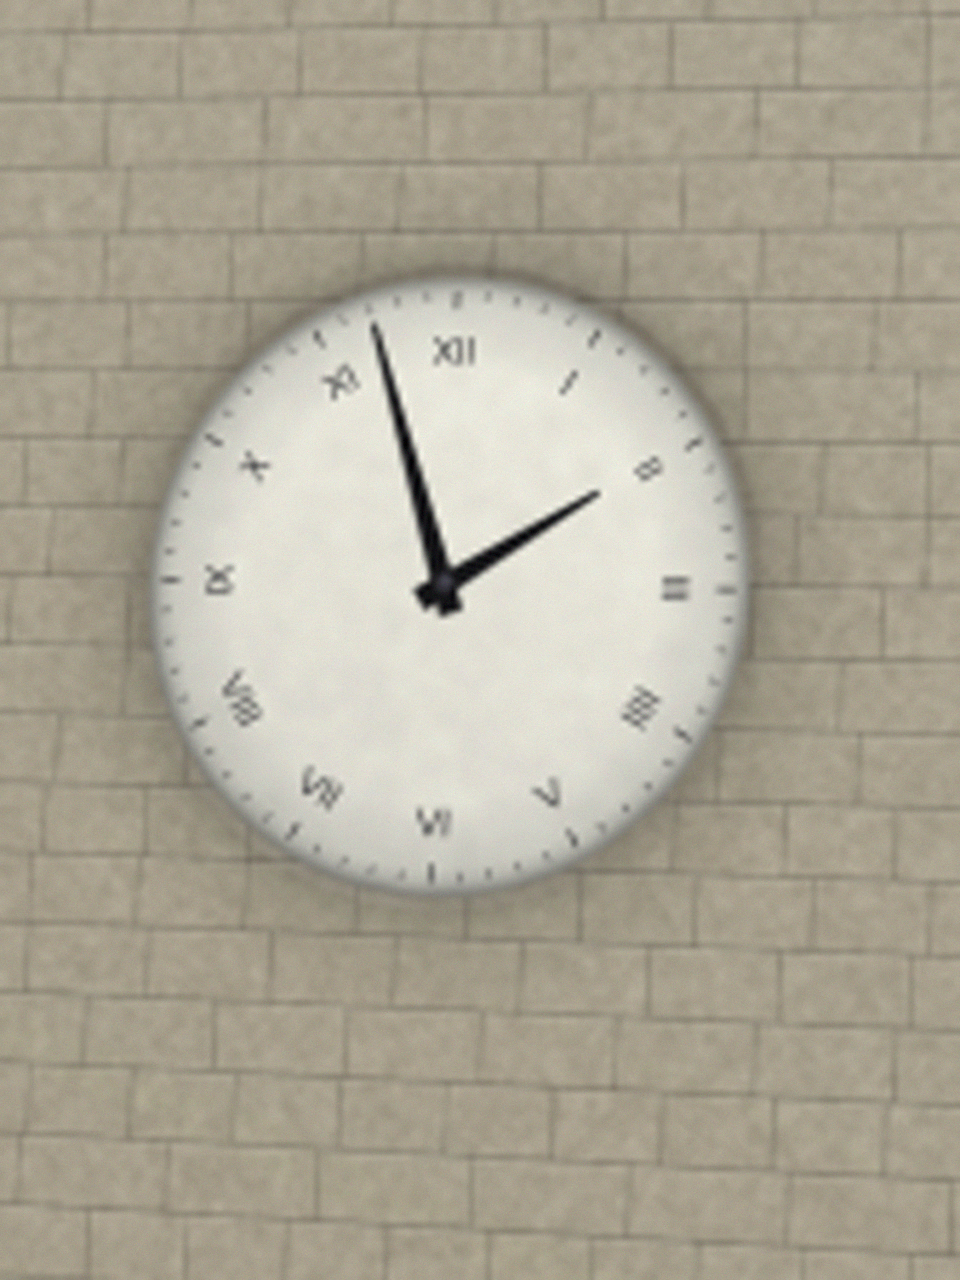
1:57
